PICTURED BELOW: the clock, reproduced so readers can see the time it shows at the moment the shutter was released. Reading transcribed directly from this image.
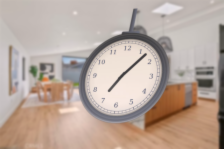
7:07
